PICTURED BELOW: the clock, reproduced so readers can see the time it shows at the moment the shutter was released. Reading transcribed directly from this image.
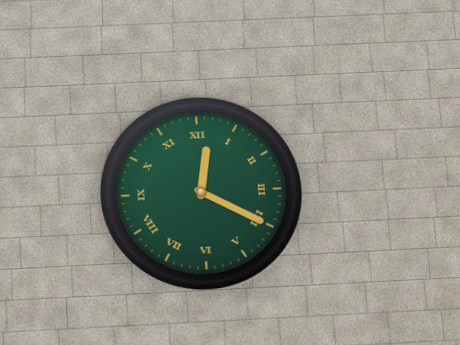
12:20
